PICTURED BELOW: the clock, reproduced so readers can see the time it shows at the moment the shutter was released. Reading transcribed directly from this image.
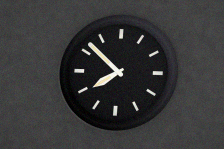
7:52
